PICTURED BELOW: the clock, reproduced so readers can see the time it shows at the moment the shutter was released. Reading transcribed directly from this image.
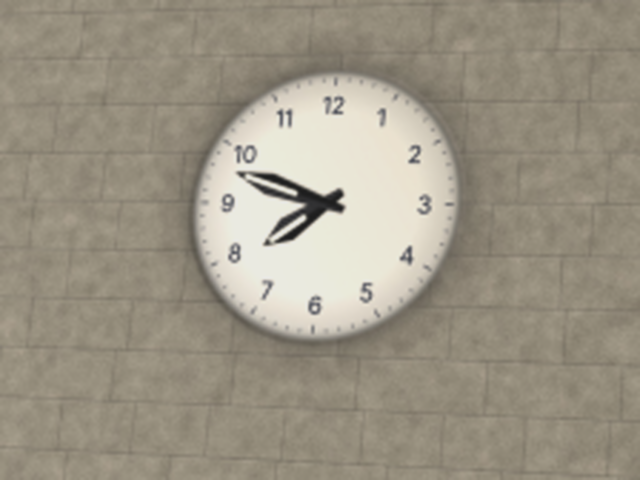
7:48
